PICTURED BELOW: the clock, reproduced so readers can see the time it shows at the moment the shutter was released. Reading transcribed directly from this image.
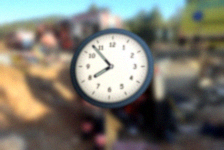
7:53
